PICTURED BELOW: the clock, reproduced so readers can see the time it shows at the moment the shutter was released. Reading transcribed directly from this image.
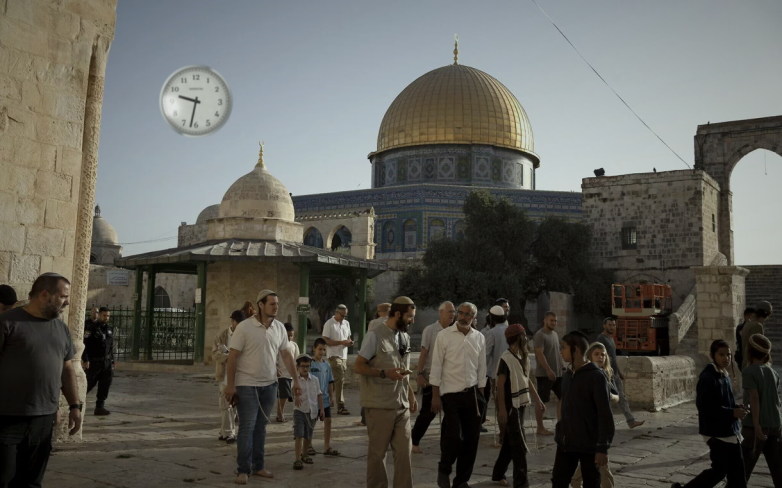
9:32
